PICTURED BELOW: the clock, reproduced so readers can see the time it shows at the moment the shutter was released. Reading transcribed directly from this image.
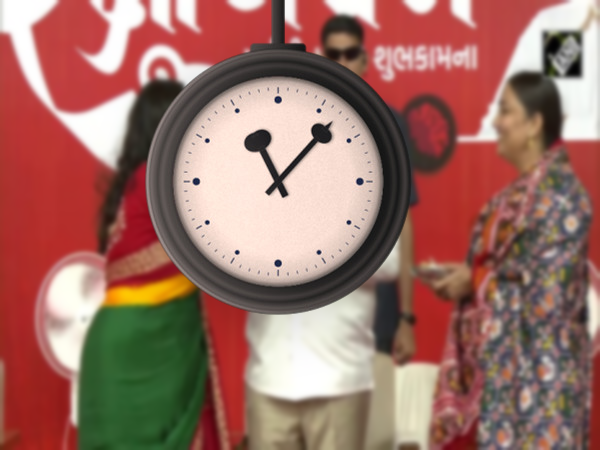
11:07
